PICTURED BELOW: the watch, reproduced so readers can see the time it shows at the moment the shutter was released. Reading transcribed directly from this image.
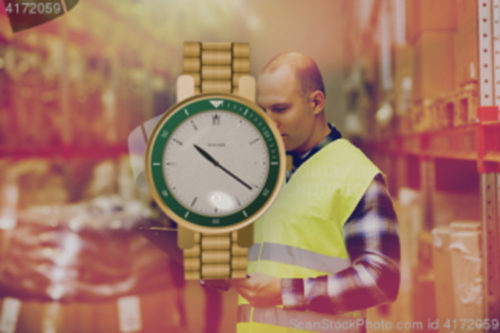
10:21
